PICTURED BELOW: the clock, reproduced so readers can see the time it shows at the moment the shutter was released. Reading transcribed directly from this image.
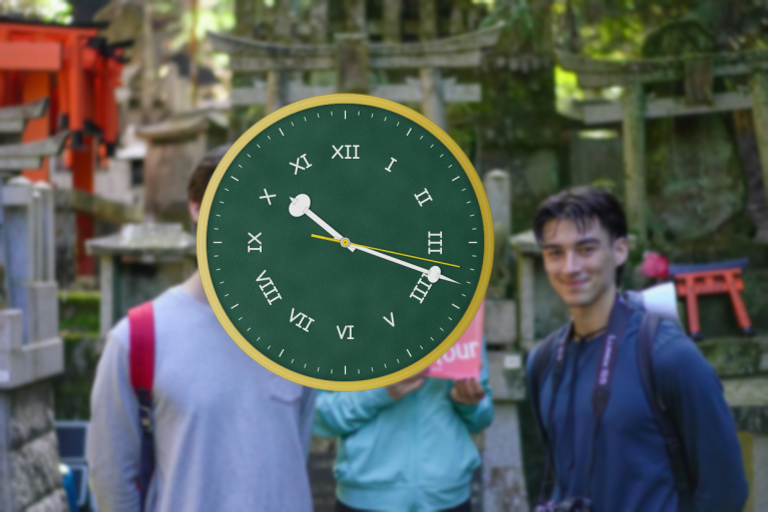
10:18:17
